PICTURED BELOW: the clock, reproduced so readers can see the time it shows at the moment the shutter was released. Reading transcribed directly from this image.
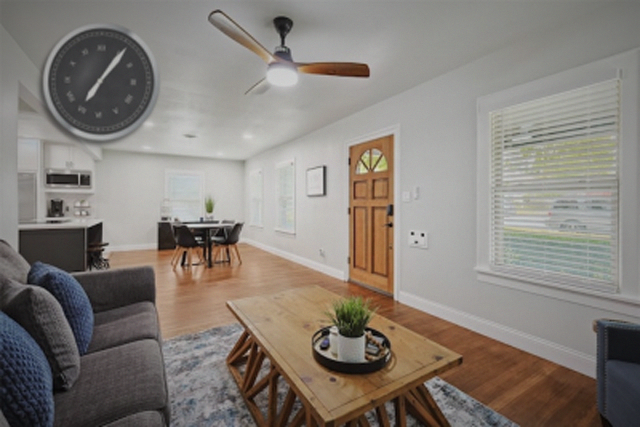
7:06
